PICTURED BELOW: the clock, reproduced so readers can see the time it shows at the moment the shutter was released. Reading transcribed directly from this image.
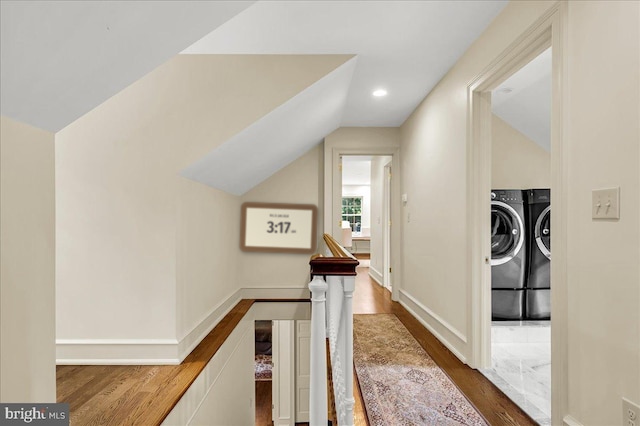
3:17
